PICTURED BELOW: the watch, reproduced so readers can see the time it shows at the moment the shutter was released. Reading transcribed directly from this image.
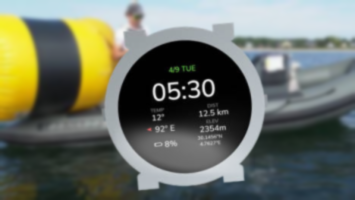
5:30
